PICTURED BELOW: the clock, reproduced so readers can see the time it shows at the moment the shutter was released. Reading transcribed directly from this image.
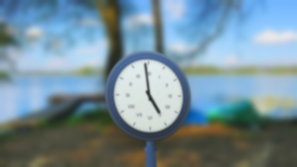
4:59
